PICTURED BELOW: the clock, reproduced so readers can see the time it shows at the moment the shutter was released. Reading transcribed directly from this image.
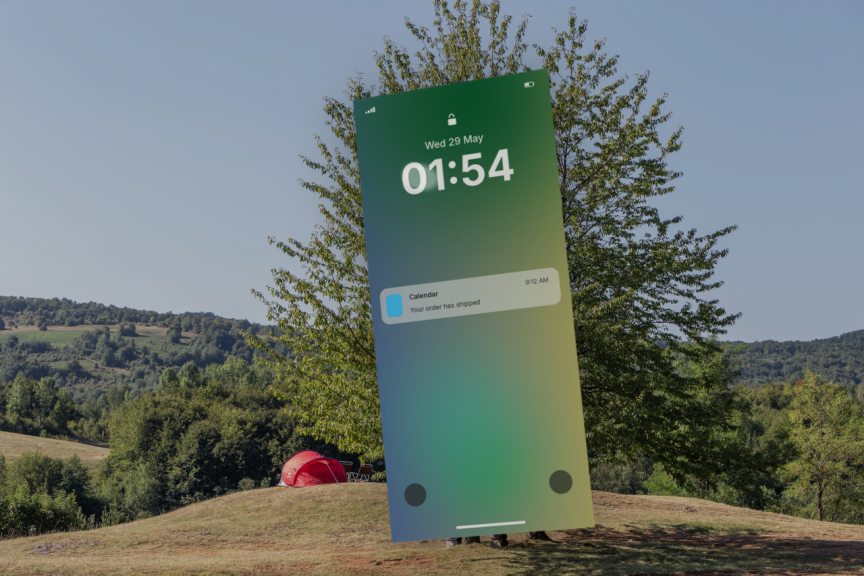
1:54
